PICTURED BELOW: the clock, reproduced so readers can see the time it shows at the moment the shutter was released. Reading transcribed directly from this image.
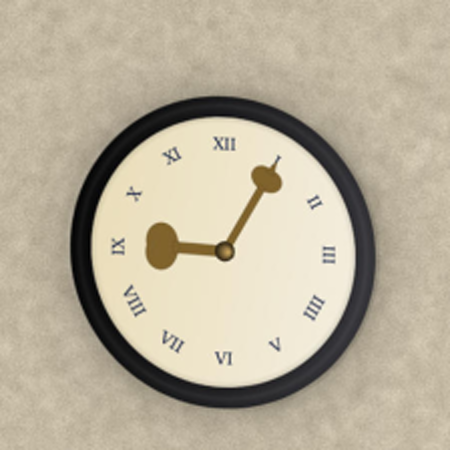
9:05
